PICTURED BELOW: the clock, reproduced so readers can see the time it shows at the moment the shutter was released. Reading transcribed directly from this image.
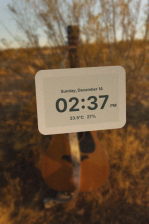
2:37
